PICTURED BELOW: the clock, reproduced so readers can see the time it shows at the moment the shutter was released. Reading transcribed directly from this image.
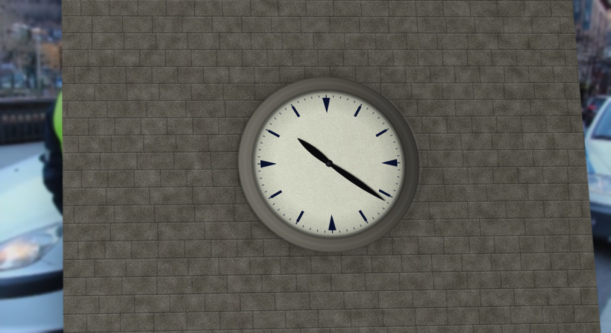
10:21
